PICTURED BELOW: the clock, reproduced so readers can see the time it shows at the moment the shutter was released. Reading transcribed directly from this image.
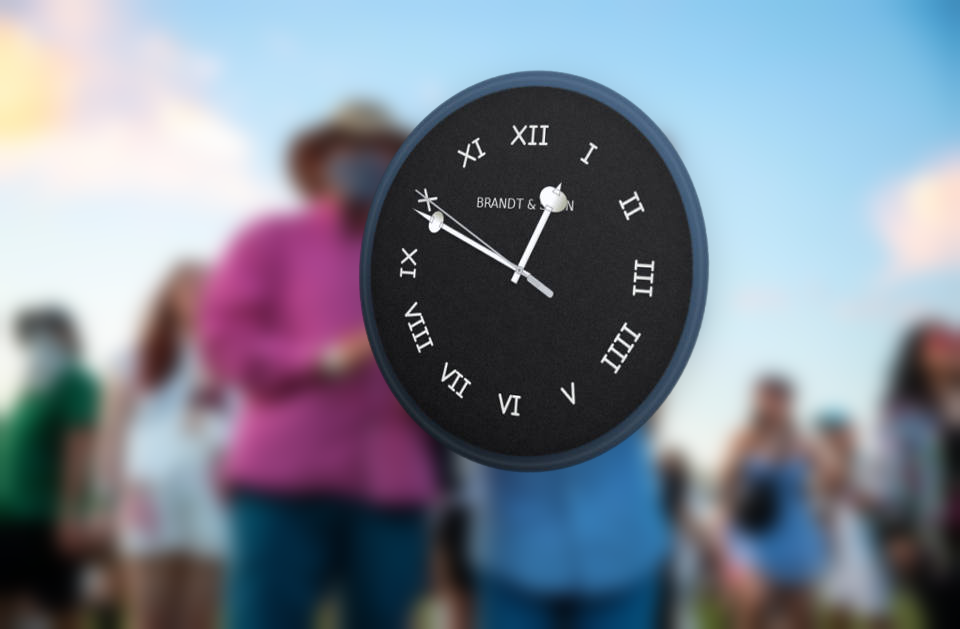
12:48:50
